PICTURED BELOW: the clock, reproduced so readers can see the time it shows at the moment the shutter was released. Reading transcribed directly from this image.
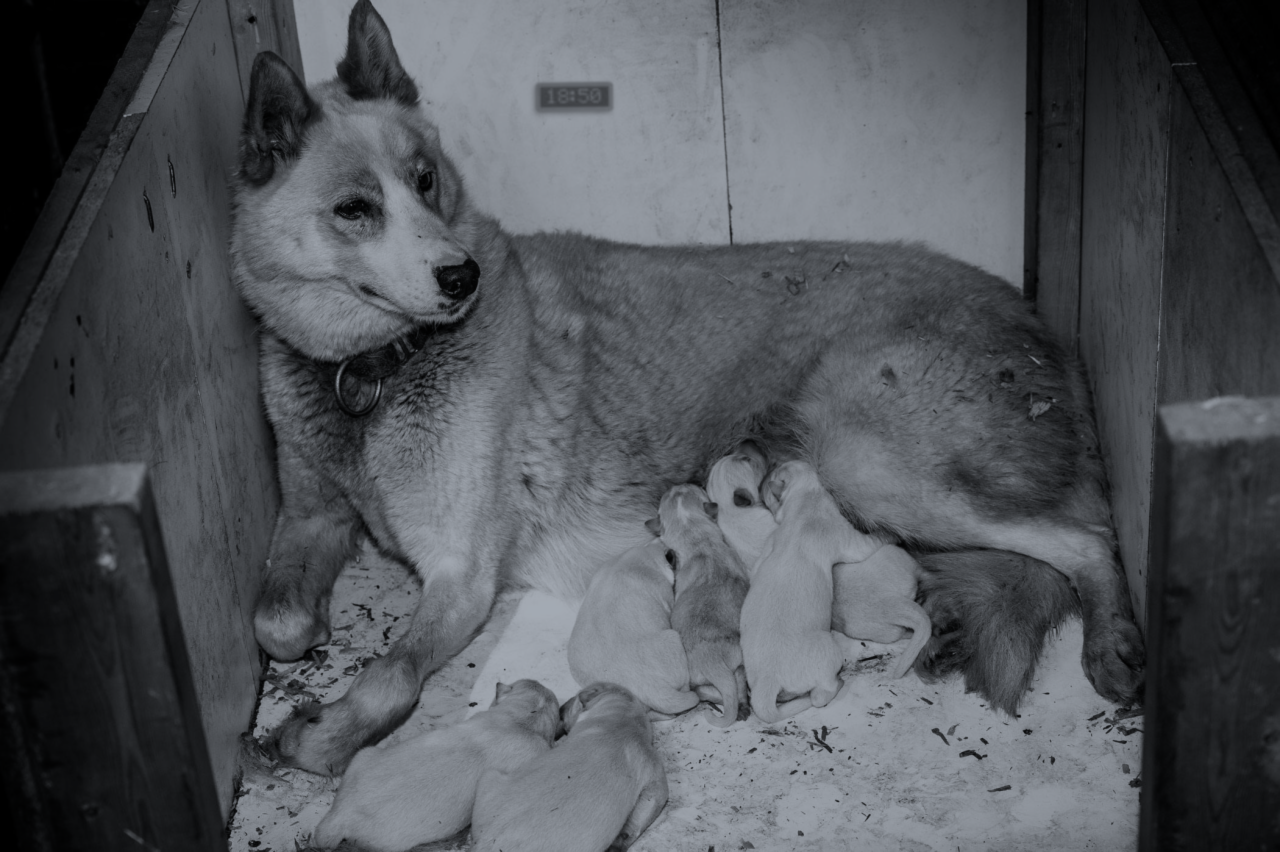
18:50
